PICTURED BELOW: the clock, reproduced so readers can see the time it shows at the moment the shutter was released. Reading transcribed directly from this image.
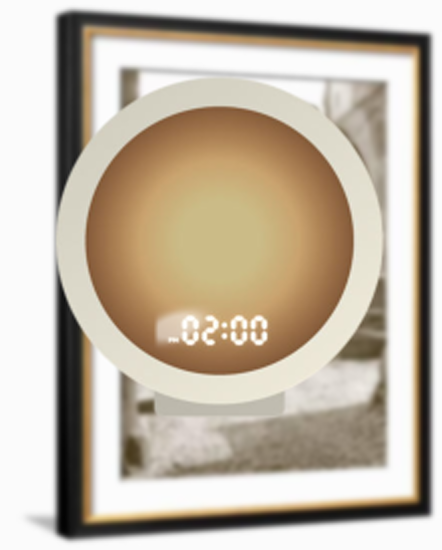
2:00
